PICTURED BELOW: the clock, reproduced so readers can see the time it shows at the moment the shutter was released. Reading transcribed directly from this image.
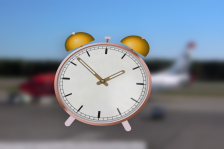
1:52
